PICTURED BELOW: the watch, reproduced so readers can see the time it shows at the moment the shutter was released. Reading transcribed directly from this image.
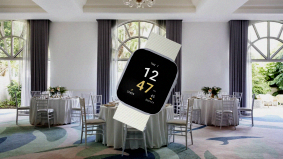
12:47
